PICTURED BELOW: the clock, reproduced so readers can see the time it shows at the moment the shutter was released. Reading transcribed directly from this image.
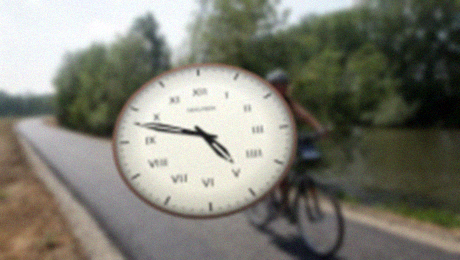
4:48
